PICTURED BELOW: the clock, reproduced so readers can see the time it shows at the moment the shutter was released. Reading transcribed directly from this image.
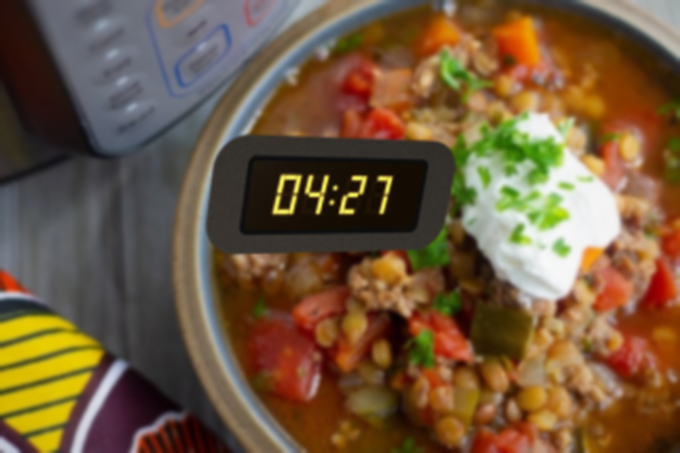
4:27
